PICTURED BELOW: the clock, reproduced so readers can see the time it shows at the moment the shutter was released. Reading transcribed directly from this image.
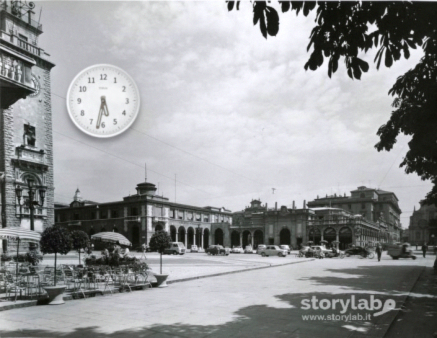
5:32
